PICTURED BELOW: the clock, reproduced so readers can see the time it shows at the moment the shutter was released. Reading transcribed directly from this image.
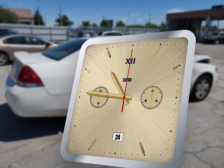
10:46
